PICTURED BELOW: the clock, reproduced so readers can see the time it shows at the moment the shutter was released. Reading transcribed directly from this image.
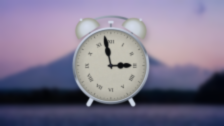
2:58
